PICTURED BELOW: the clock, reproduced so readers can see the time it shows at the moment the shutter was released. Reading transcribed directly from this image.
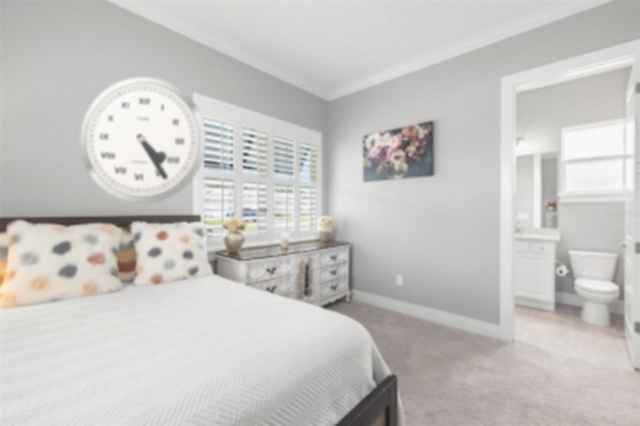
4:24
